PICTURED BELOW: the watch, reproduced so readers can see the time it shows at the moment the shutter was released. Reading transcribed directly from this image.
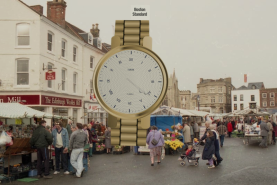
4:21
